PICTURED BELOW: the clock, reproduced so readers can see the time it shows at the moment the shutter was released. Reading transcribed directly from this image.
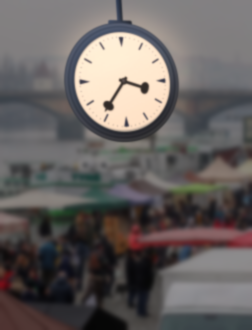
3:36
